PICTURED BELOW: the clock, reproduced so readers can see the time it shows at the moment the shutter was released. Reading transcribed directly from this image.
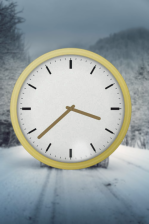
3:38
